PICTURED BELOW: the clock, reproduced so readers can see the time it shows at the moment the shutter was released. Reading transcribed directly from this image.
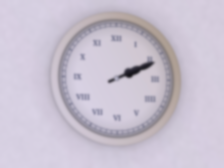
2:11
